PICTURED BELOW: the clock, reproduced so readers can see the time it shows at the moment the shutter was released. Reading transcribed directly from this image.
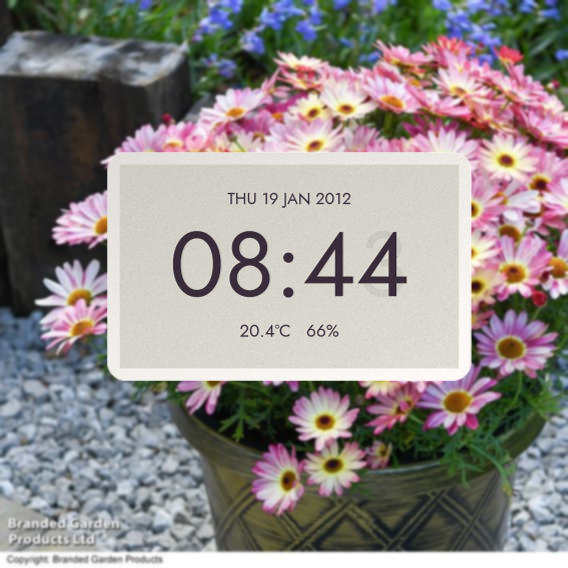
8:44
